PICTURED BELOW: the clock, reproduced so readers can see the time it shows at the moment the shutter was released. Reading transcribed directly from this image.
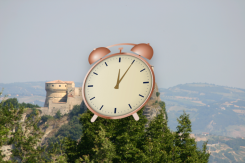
12:05
